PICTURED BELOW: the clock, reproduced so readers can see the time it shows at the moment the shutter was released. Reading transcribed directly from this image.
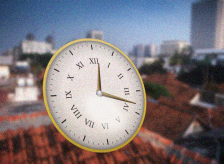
12:18
